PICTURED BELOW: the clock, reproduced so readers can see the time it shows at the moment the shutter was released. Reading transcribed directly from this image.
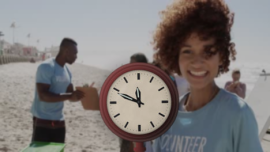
11:49
